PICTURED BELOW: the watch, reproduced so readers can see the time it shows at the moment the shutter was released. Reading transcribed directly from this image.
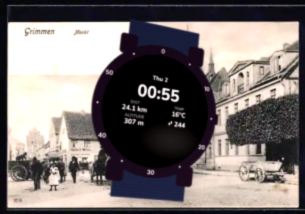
0:55
